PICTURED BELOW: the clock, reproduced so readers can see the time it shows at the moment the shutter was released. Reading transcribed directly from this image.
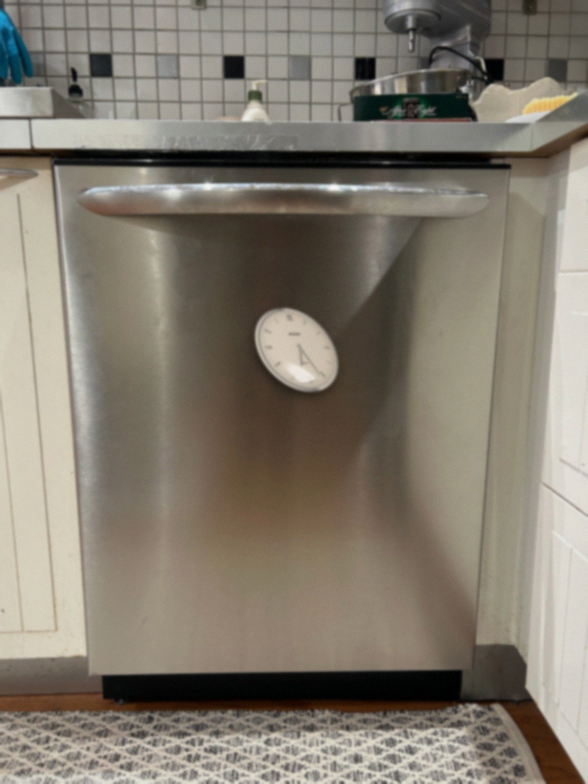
6:26
